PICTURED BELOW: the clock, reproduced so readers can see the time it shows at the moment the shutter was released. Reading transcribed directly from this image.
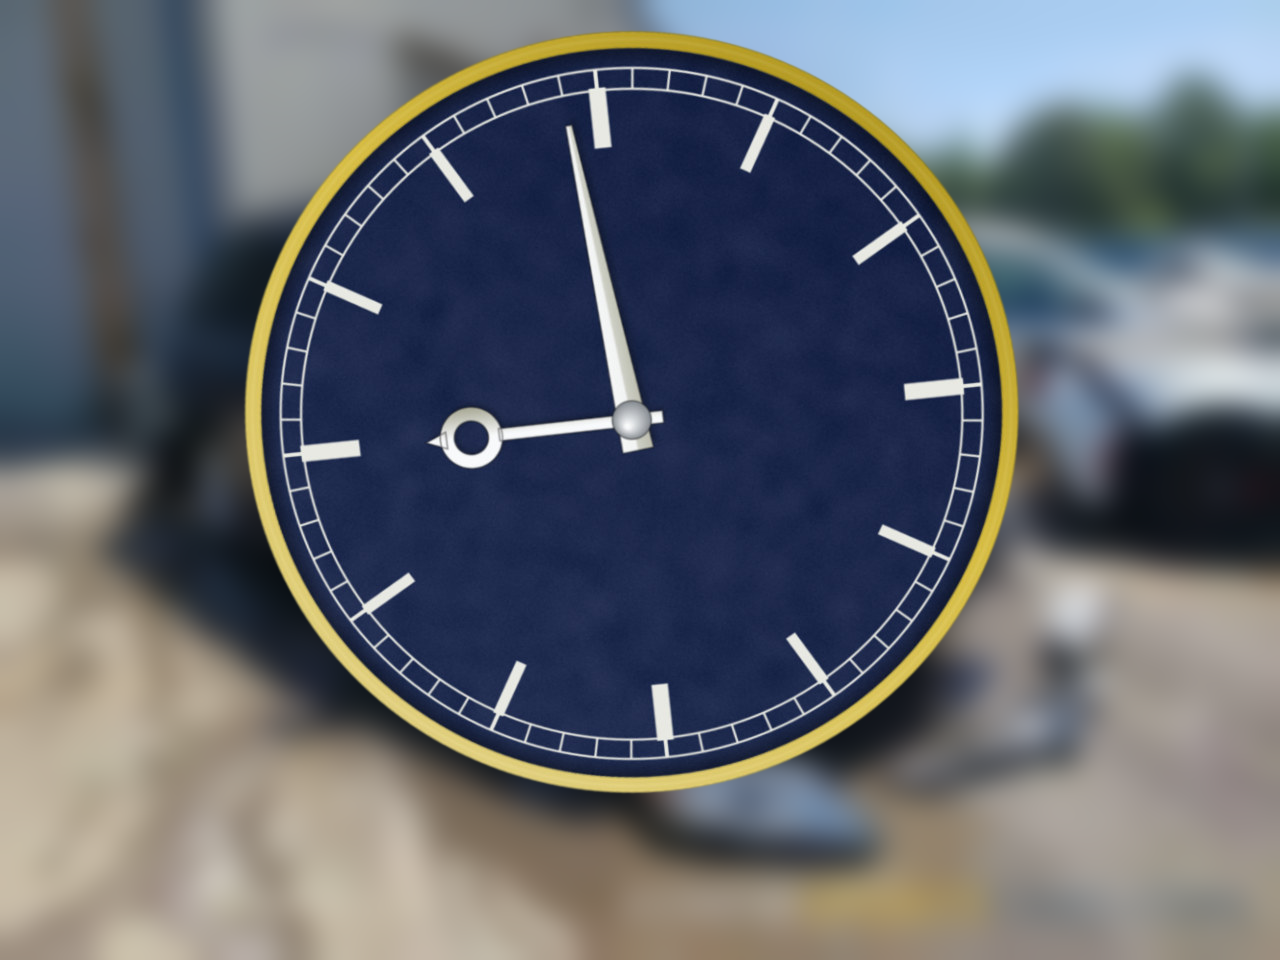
8:59
